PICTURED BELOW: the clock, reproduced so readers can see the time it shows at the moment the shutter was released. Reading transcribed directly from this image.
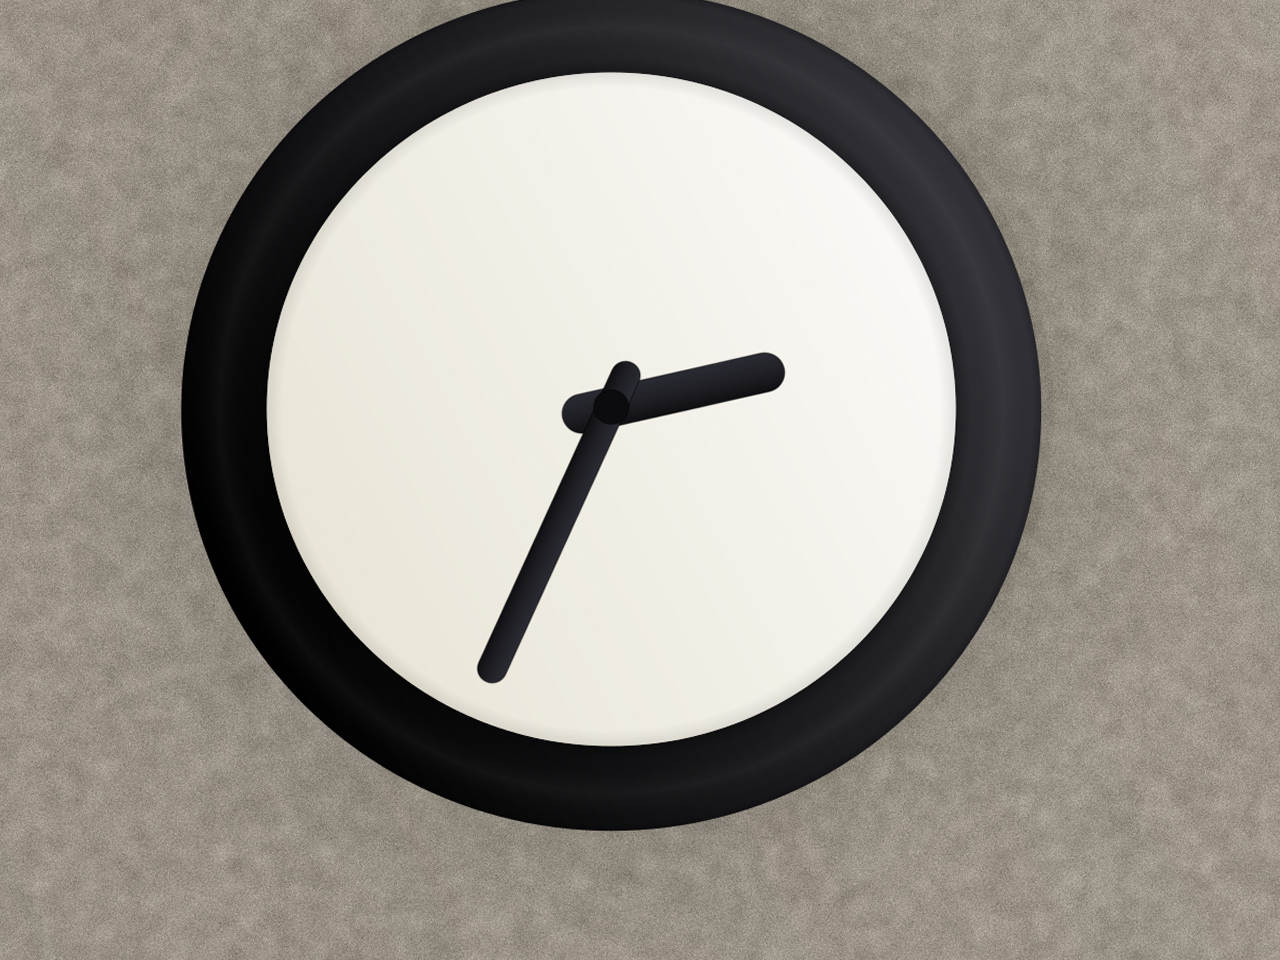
2:34
